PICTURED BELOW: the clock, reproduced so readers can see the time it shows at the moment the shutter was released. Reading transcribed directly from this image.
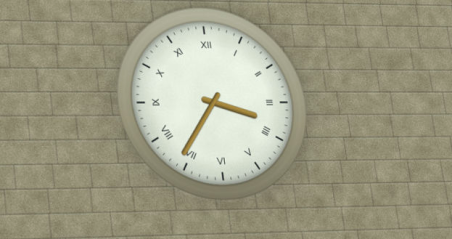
3:36
